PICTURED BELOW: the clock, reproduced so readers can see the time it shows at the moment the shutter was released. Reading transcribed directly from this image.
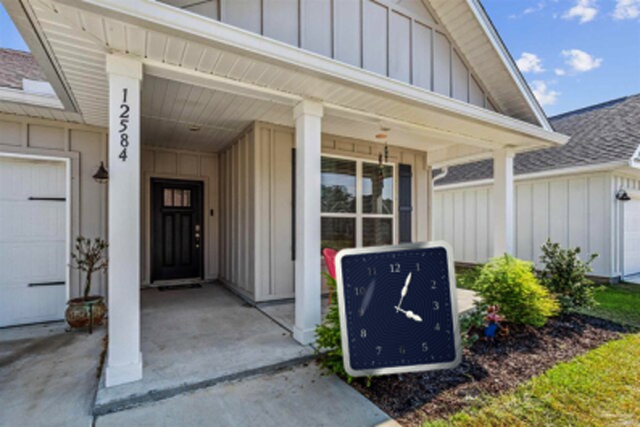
4:04
